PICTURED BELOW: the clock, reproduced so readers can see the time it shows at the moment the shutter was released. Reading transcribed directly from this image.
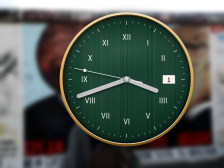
3:41:47
